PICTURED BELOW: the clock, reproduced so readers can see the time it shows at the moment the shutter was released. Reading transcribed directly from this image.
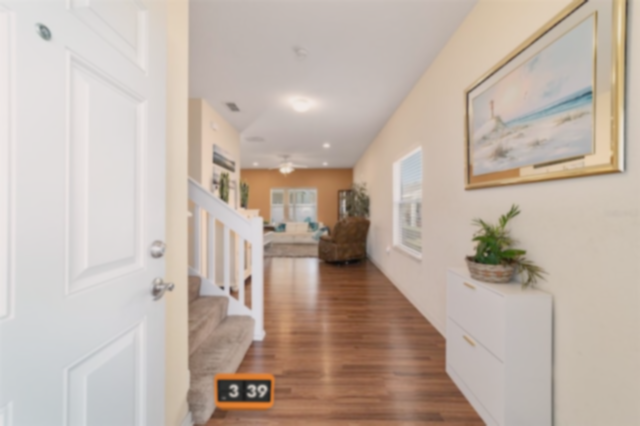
3:39
